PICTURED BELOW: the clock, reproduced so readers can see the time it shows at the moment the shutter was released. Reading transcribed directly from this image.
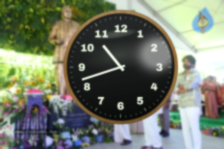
10:42
